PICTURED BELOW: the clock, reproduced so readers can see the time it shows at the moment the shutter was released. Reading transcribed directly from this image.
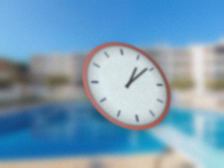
1:09
